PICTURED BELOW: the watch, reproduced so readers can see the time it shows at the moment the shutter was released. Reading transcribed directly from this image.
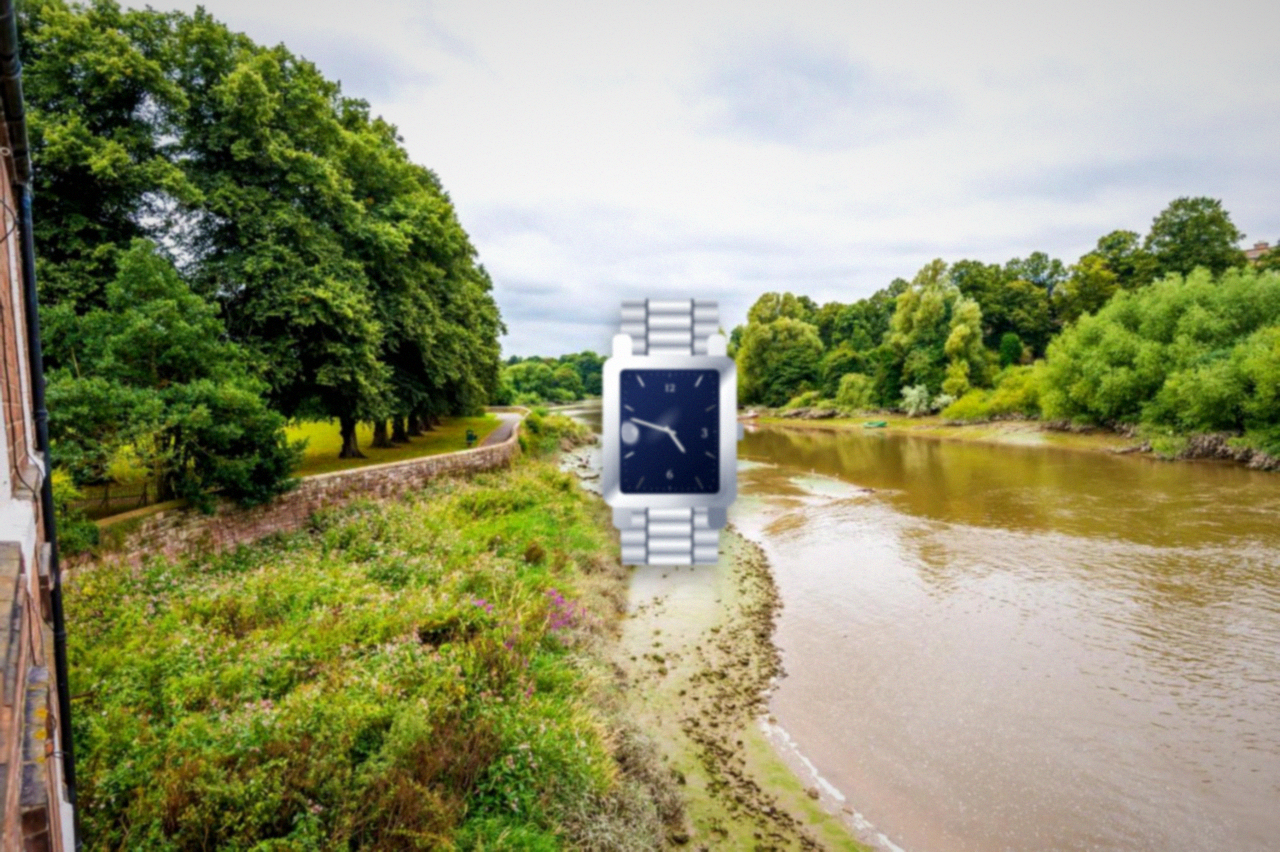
4:48
